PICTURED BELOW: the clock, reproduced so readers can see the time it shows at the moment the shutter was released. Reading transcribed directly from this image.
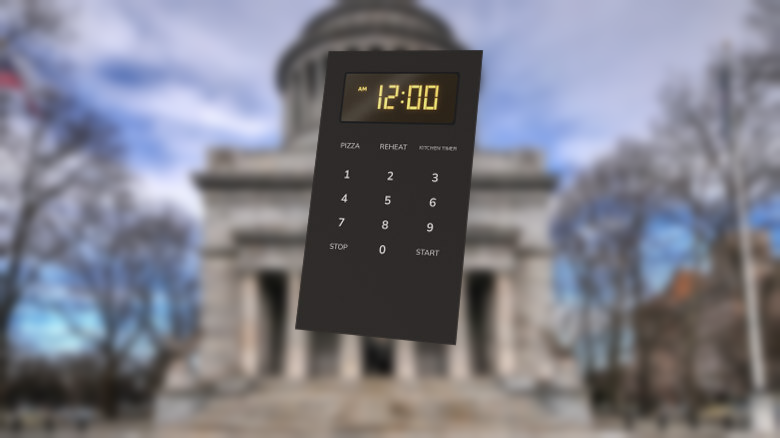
12:00
